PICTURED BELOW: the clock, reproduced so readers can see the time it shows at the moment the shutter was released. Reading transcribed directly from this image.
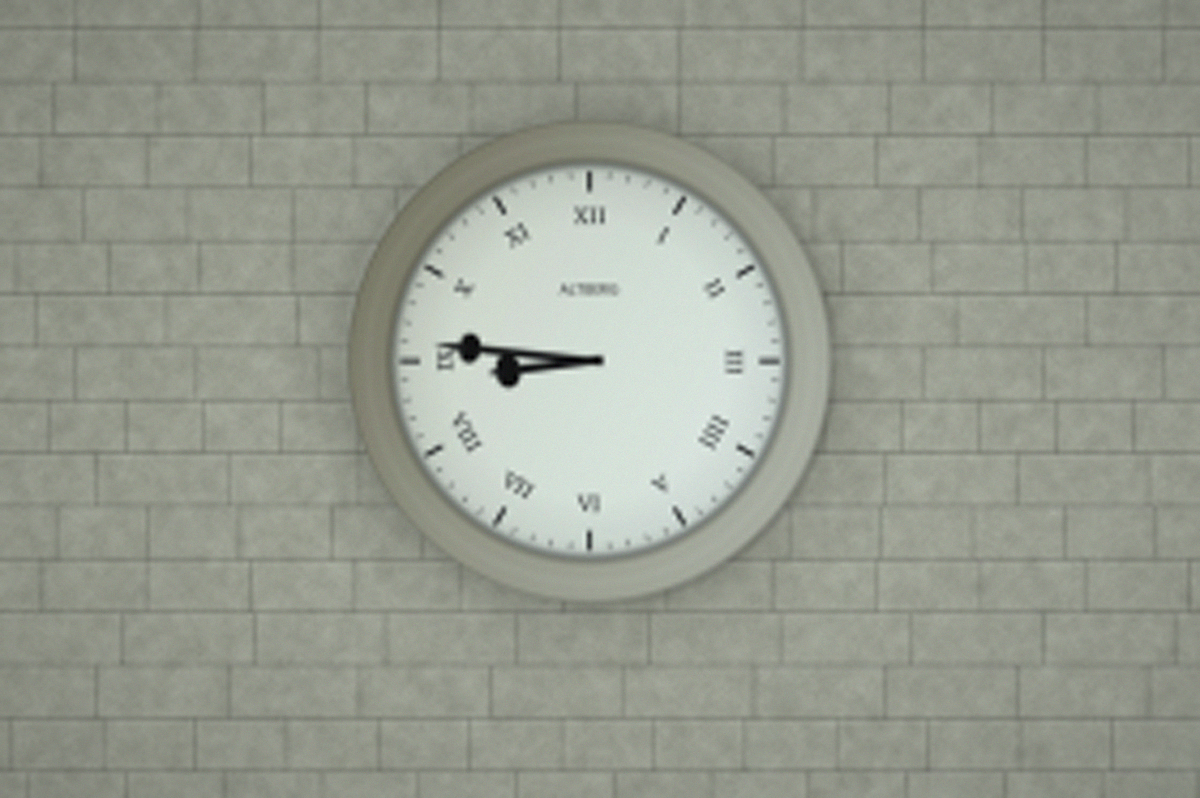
8:46
